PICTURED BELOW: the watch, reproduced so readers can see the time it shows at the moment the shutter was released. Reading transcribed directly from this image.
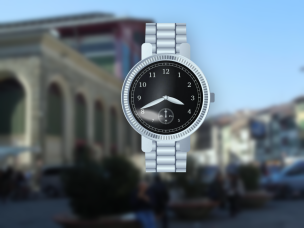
3:41
